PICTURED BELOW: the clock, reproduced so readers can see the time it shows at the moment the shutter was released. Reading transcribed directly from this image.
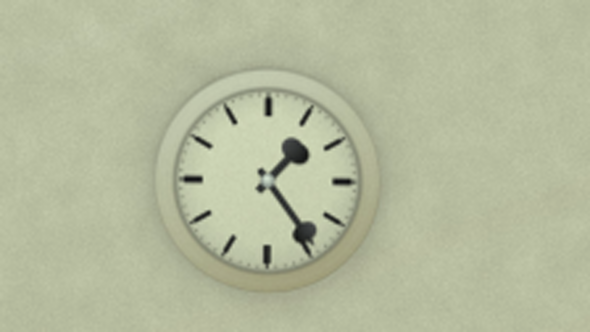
1:24
